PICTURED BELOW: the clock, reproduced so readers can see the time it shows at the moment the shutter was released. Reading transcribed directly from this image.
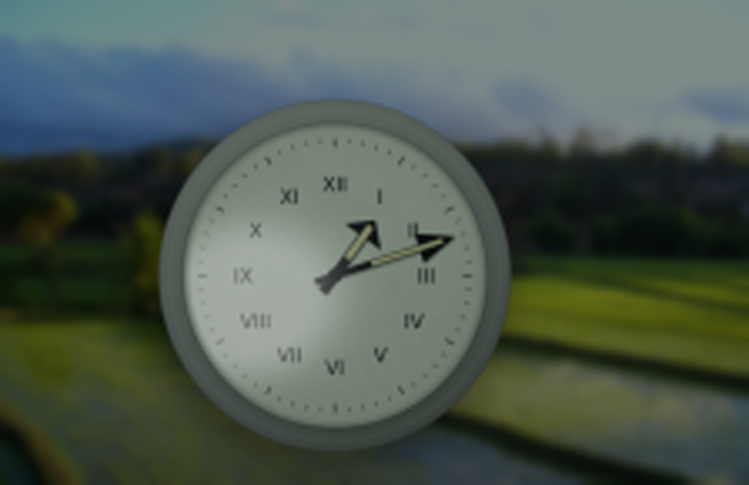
1:12
